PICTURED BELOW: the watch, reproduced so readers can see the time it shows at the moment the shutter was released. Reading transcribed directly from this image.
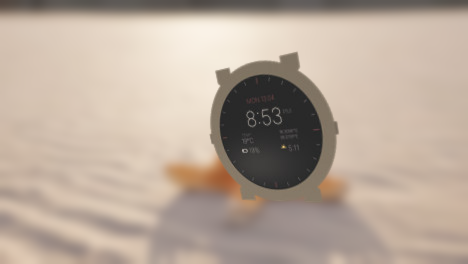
8:53
